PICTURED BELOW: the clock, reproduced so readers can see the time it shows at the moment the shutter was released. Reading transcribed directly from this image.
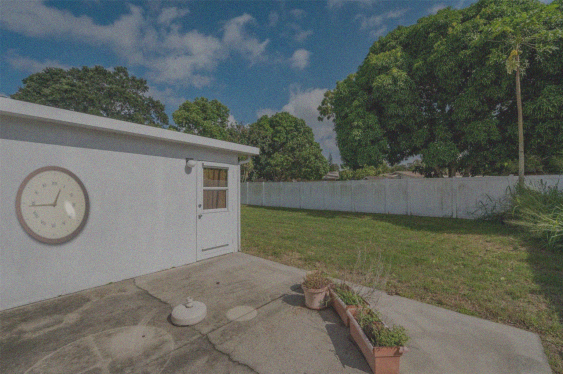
12:44
